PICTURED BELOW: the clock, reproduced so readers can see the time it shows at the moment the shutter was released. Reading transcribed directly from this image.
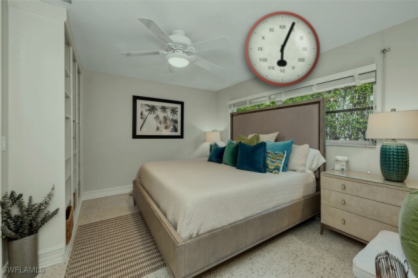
6:04
